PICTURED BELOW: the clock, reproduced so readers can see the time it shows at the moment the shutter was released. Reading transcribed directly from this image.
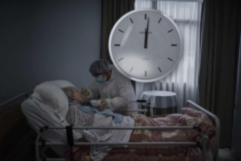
12:01
